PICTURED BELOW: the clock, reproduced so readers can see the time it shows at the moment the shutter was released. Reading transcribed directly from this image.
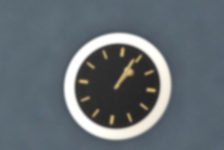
1:04
